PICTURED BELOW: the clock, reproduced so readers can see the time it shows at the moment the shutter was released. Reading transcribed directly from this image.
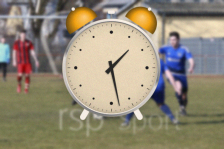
1:28
